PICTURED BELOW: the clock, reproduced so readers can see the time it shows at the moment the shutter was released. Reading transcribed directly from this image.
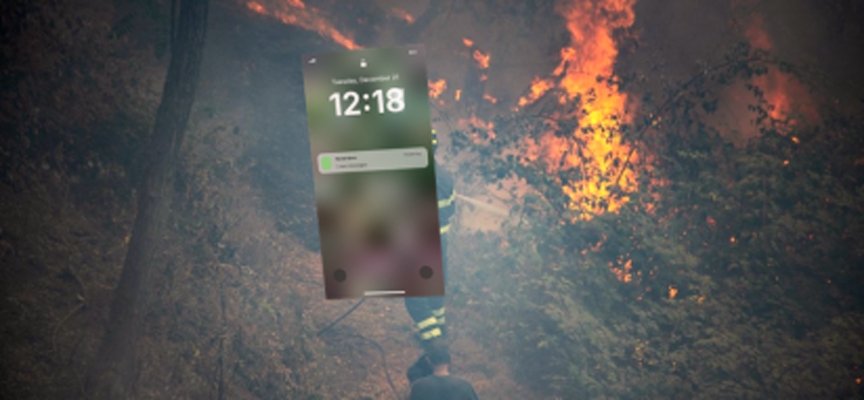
12:18
